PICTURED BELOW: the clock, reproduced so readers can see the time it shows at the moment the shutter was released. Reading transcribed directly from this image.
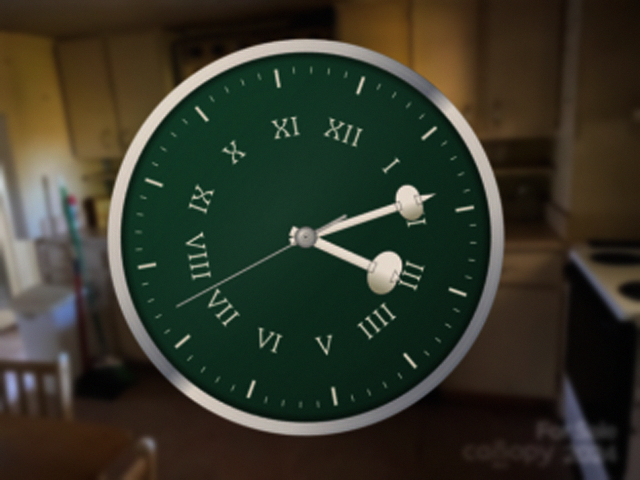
3:08:37
